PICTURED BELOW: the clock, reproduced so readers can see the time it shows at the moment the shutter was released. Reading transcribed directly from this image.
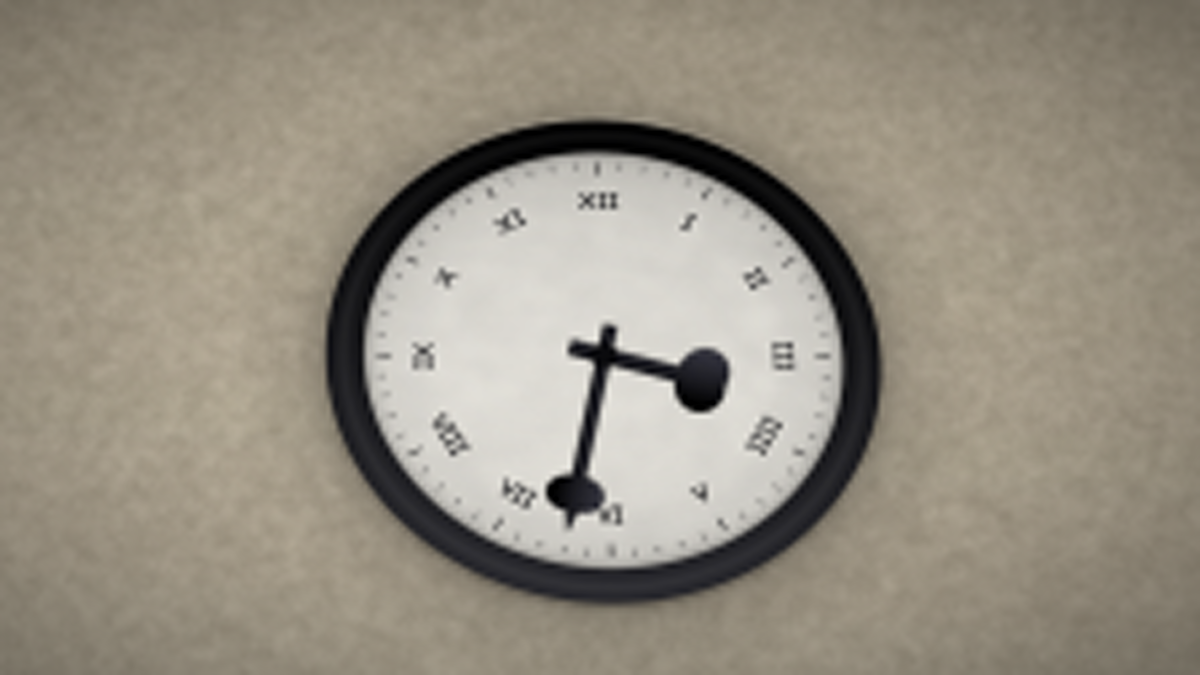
3:32
